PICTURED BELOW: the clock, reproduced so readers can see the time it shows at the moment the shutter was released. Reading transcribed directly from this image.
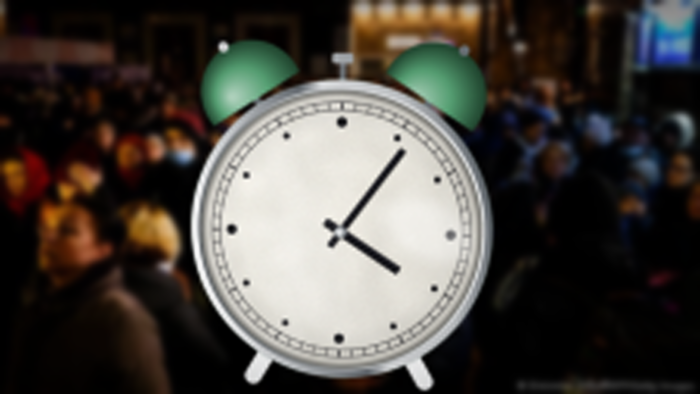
4:06
